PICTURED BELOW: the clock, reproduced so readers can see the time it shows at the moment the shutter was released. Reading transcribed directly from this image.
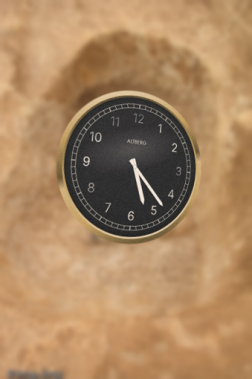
5:23
